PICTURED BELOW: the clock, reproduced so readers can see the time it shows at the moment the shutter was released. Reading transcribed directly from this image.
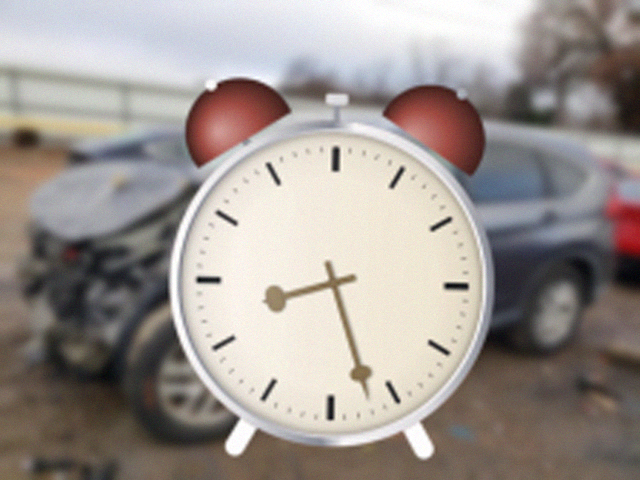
8:27
